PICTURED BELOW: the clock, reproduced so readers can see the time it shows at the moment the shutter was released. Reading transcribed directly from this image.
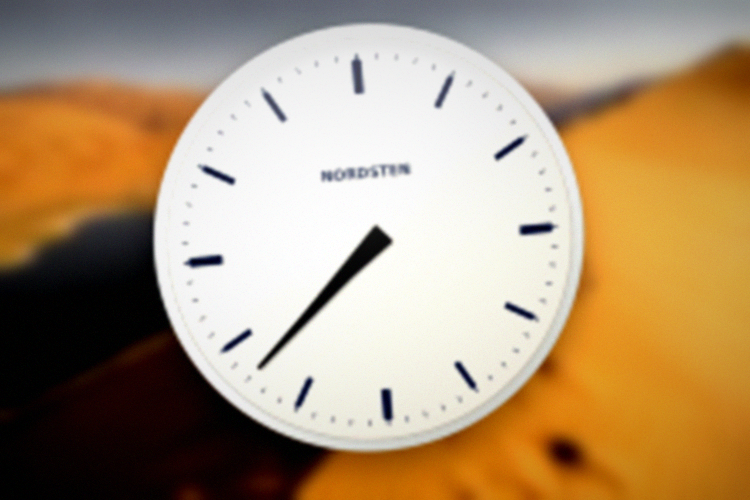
7:38
